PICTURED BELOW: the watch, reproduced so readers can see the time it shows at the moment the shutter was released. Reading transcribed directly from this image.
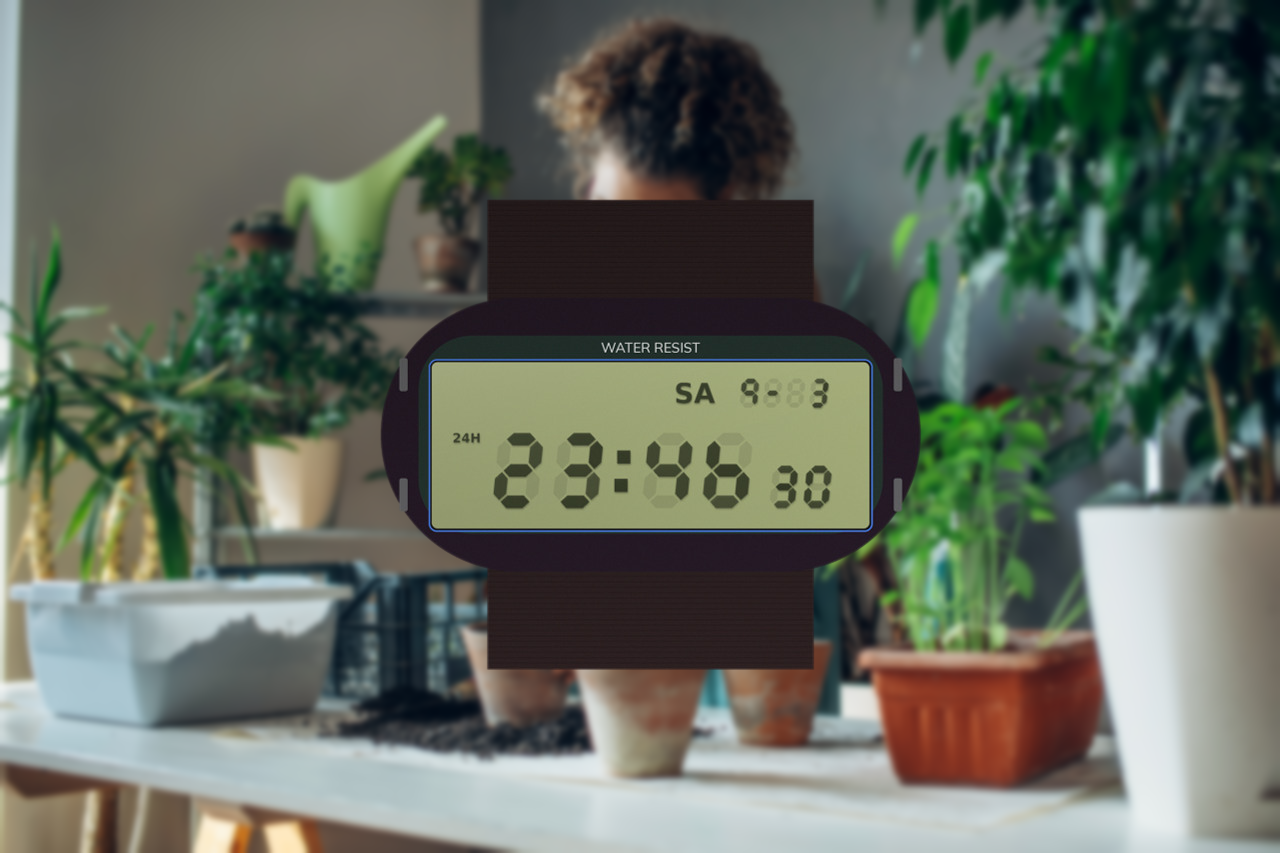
23:46:30
